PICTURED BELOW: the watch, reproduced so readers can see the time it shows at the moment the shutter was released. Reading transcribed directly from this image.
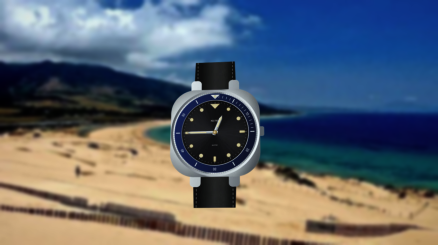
12:45
